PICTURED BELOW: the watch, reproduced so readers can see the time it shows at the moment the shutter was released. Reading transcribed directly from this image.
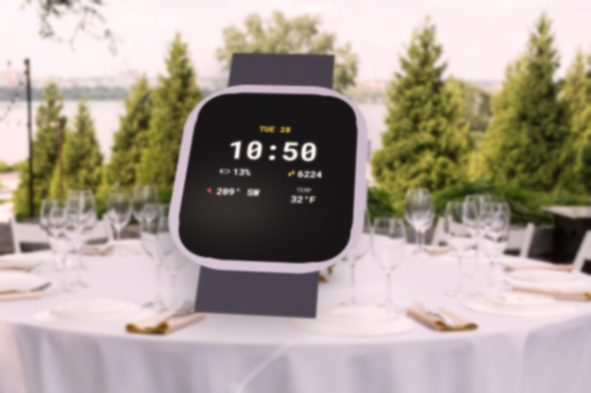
10:50
